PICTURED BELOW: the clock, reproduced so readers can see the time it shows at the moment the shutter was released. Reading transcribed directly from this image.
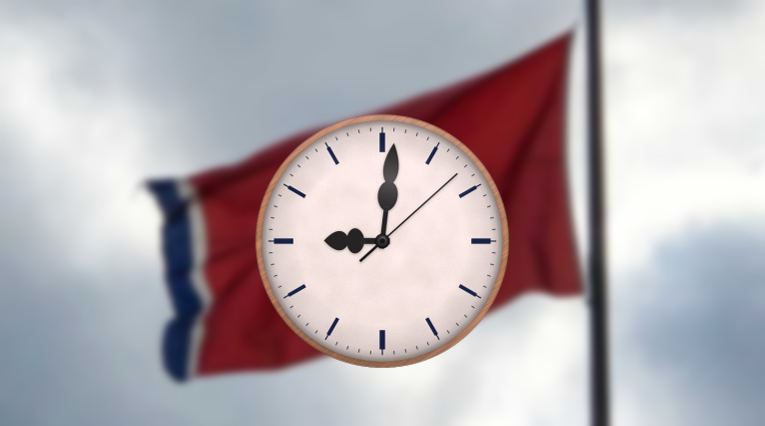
9:01:08
